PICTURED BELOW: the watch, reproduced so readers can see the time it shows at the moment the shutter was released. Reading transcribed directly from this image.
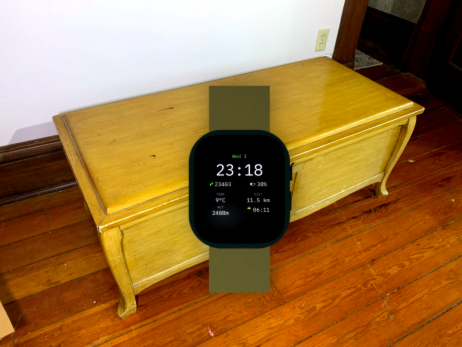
23:18
